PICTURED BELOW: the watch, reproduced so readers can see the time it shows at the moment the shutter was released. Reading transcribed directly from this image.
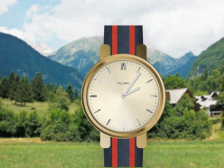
2:06
